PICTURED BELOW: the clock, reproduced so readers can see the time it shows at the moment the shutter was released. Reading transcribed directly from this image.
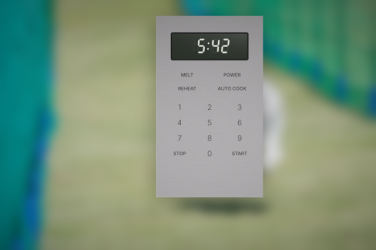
5:42
